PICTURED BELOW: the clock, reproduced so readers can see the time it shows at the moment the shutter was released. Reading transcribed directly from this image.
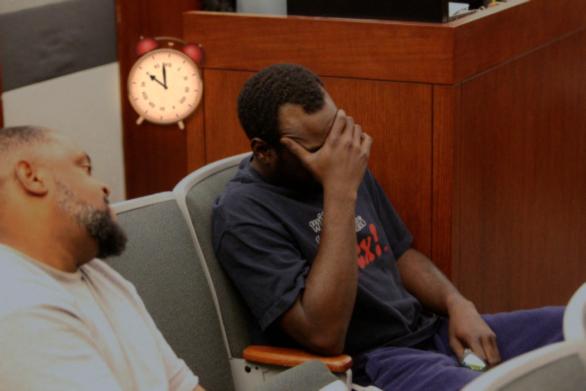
9:58
